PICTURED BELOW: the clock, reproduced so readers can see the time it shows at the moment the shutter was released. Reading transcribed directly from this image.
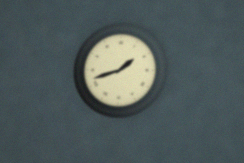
1:42
